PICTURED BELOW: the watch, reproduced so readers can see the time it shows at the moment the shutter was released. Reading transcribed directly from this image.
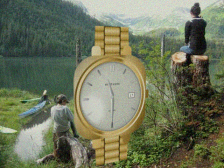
11:30
